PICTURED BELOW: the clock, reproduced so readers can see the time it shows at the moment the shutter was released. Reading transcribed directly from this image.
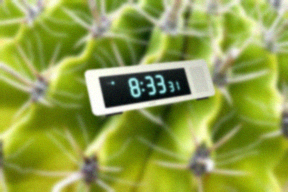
8:33
